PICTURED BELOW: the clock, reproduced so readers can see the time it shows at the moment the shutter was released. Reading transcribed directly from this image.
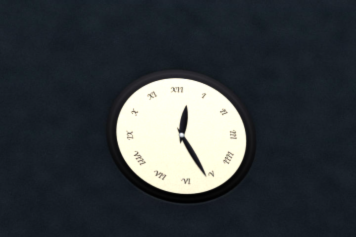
12:26
